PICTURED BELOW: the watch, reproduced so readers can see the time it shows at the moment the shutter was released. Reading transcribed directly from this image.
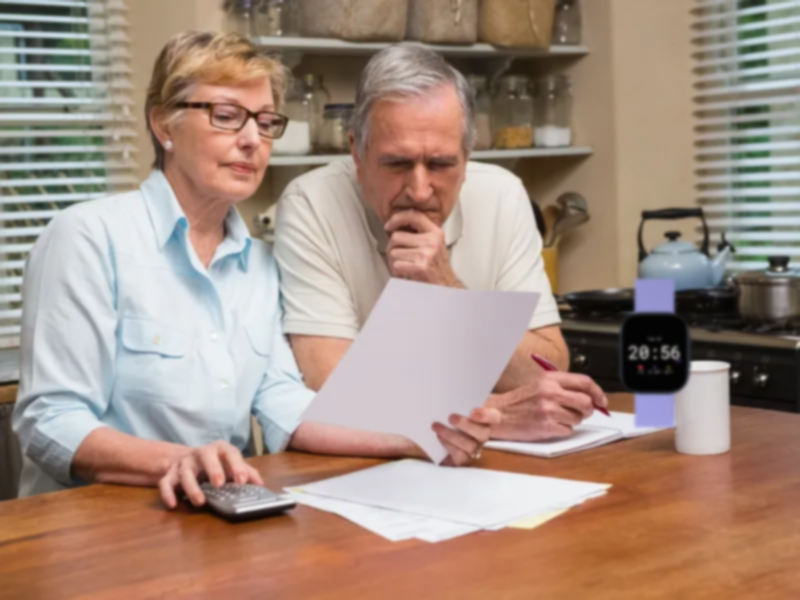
20:56
